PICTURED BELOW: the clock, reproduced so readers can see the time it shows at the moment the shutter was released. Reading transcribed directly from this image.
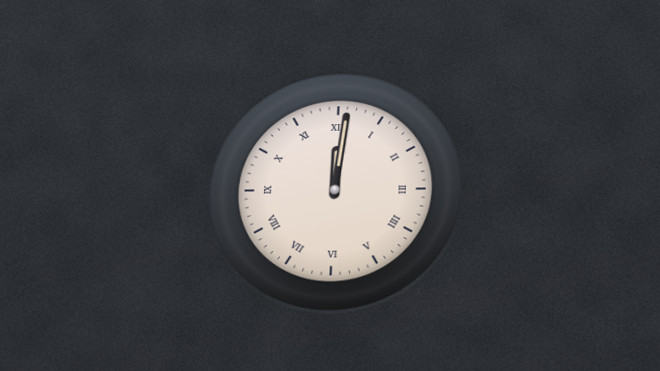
12:01
